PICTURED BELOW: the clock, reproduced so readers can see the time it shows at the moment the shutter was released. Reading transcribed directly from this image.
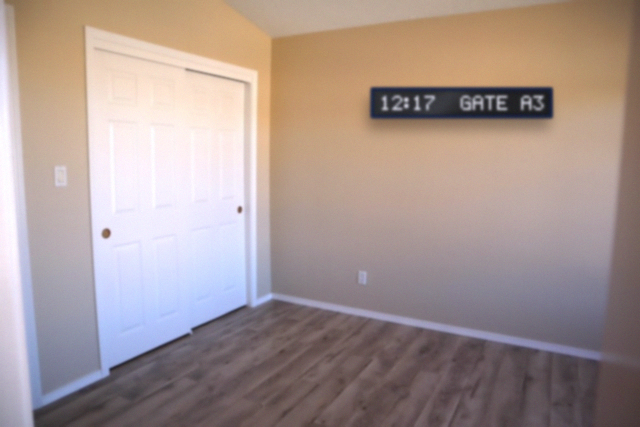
12:17
